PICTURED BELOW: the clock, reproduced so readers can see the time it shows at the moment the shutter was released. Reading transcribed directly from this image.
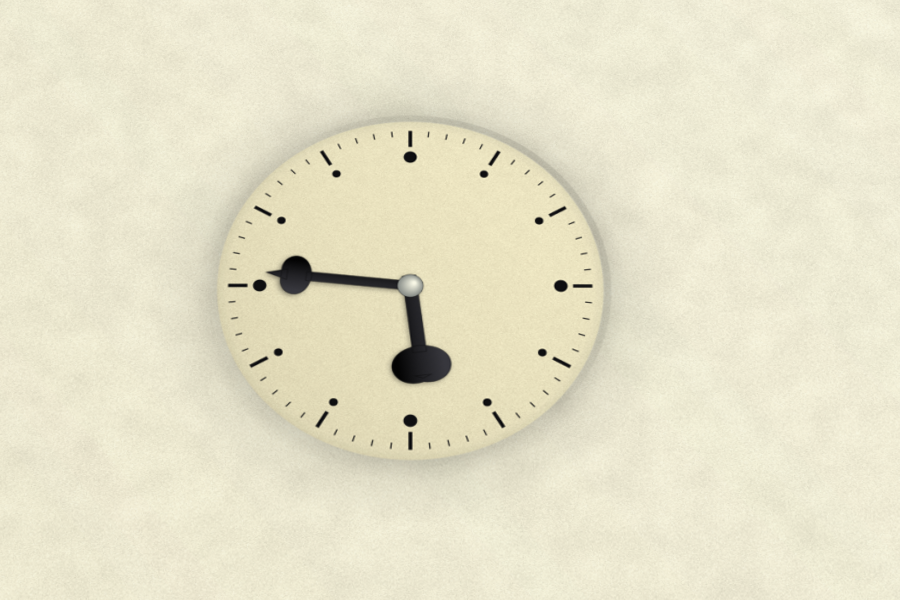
5:46
